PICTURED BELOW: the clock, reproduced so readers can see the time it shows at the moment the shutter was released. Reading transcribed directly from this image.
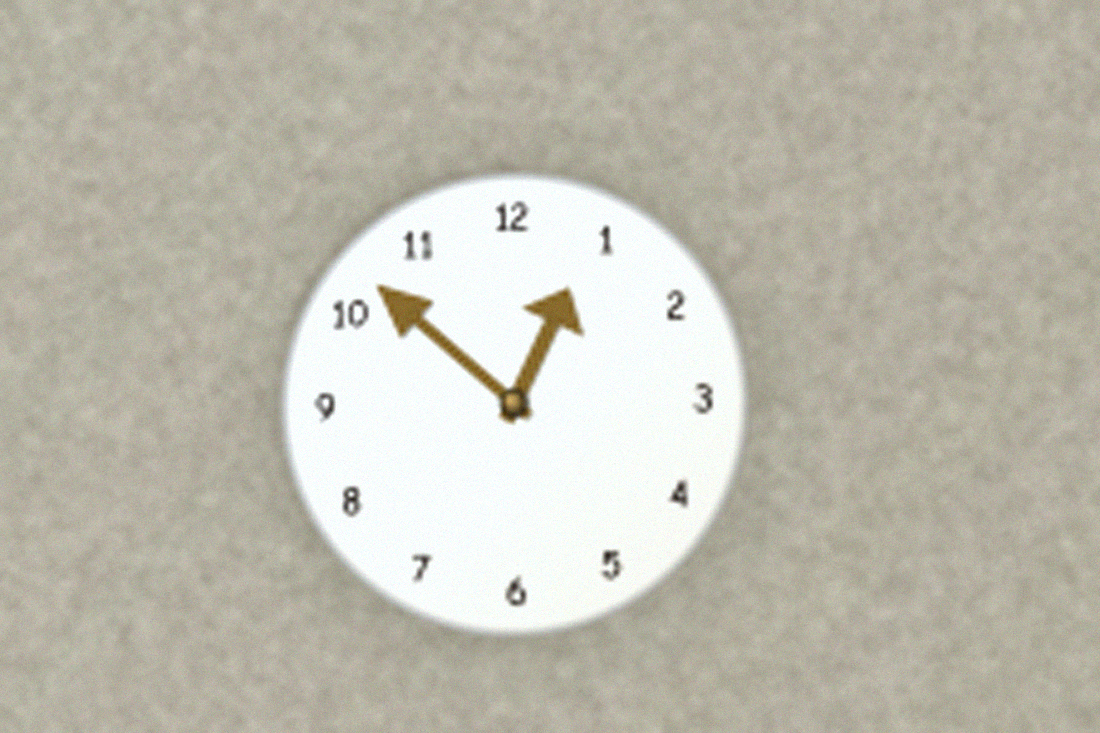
12:52
